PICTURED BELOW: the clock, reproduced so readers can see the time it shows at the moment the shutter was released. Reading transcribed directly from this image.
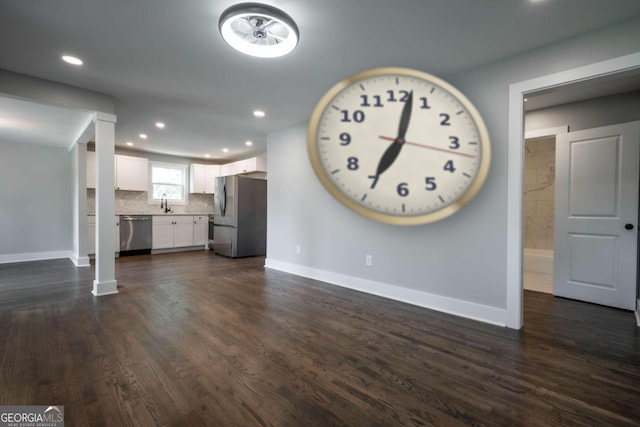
7:02:17
